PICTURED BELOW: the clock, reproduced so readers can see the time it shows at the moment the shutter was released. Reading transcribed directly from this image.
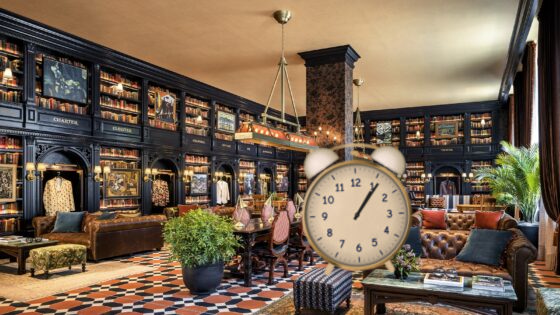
1:06
